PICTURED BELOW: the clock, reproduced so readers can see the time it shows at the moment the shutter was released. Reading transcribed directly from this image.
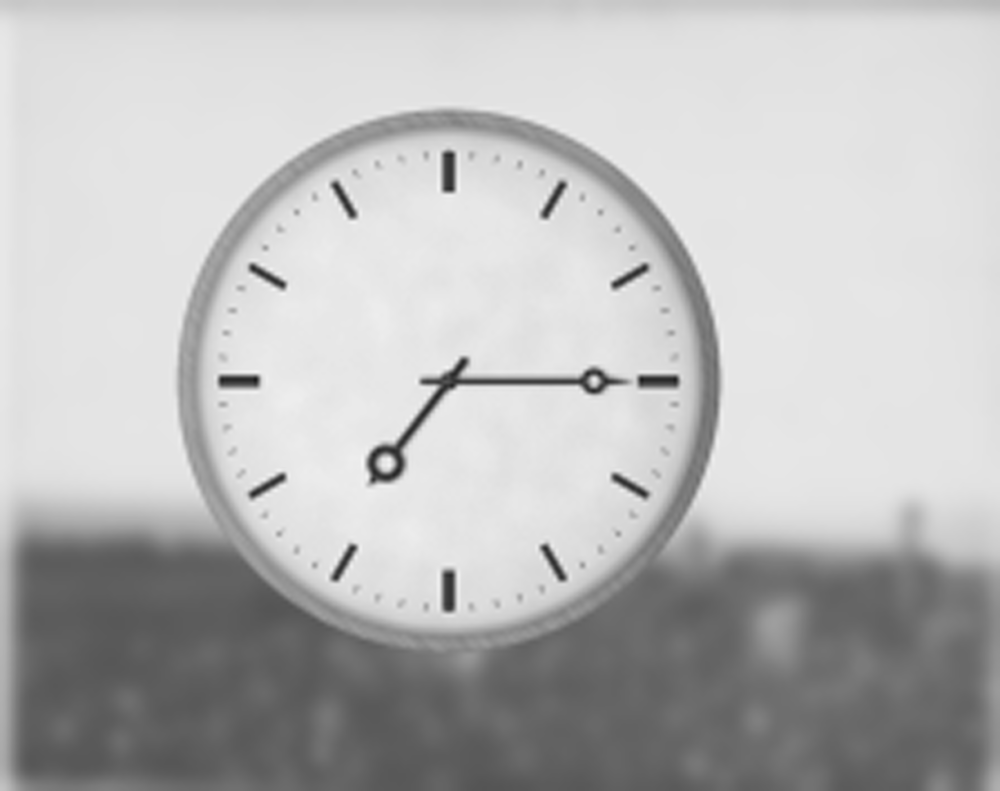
7:15
